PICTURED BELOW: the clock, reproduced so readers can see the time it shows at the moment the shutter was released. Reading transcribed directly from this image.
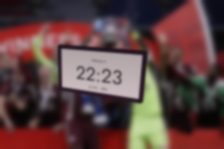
22:23
